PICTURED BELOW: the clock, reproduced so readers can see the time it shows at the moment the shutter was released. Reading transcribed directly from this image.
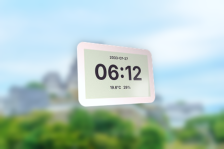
6:12
